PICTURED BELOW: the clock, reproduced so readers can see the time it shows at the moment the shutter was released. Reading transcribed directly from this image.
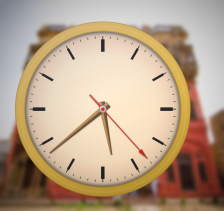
5:38:23
